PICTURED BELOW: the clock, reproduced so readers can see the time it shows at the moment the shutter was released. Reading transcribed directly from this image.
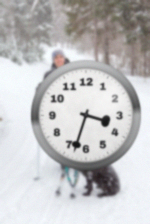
3:33
